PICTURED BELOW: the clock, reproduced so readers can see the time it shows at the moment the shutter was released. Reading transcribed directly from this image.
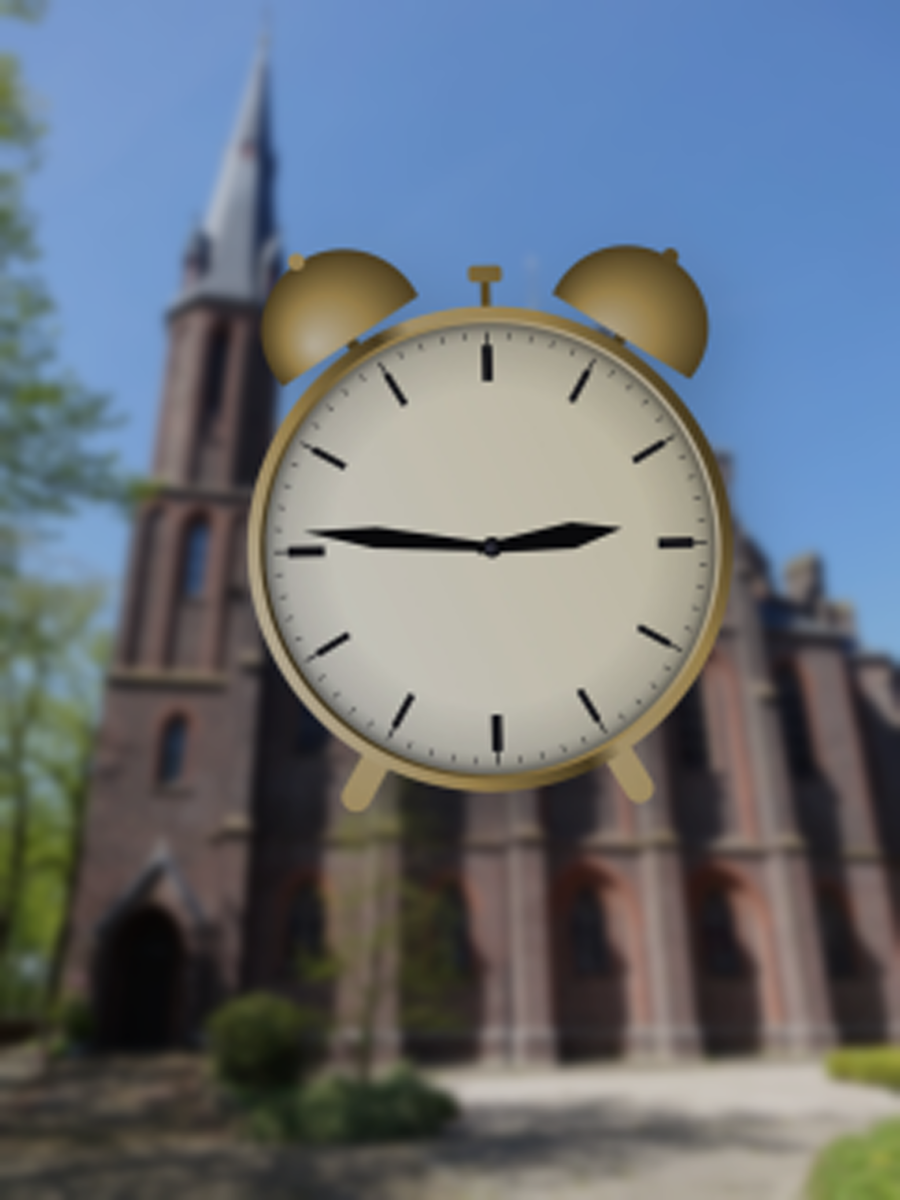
2:46
